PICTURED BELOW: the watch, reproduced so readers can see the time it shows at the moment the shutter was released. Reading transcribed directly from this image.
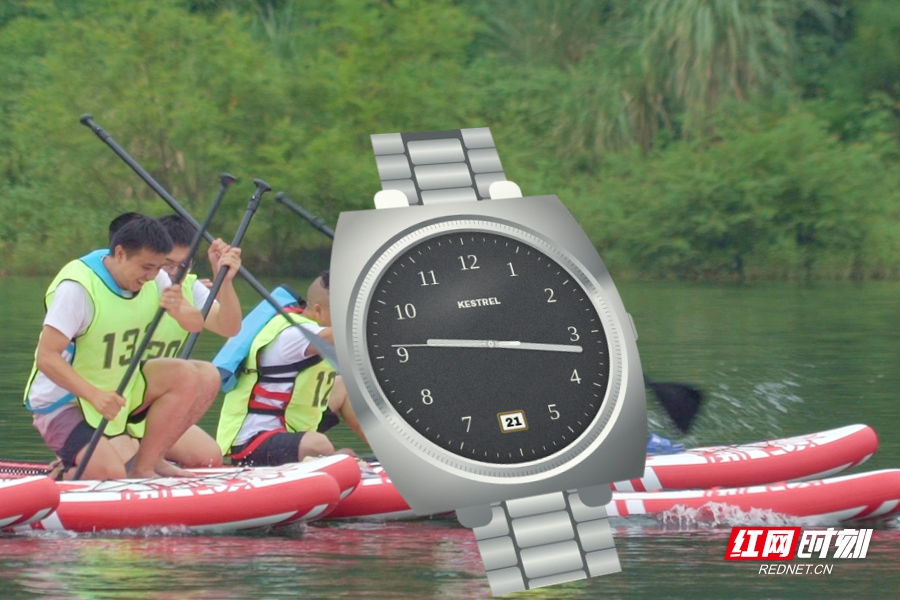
9:16:46
